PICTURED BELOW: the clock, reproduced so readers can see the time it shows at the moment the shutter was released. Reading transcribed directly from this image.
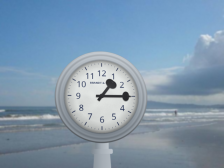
1:15
